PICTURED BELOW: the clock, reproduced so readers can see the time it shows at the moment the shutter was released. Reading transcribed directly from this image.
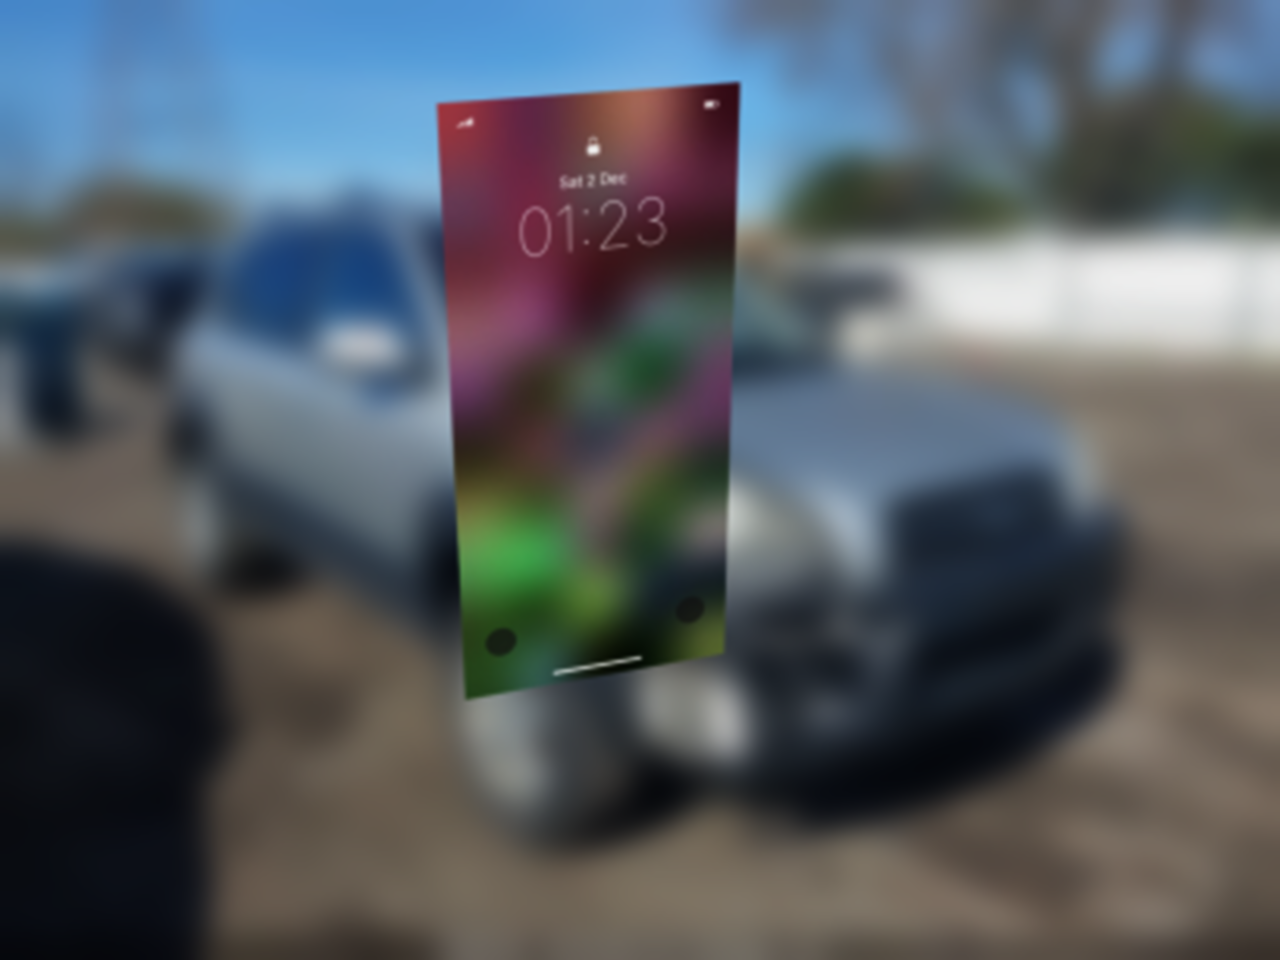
1:23
